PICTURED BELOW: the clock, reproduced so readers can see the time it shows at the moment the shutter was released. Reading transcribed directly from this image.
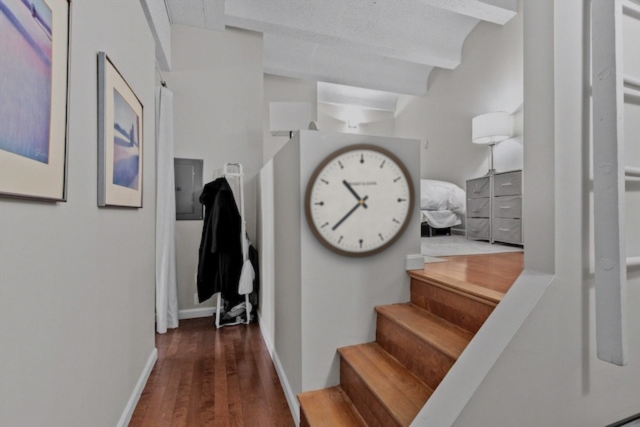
10:38
